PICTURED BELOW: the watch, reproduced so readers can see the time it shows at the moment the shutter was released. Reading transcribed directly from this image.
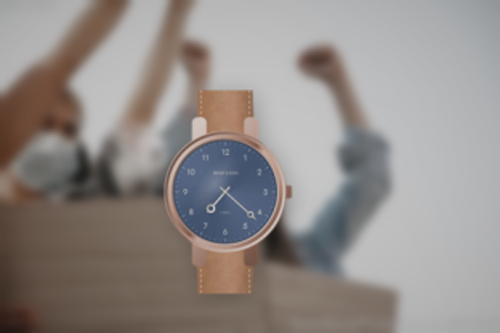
7:22
